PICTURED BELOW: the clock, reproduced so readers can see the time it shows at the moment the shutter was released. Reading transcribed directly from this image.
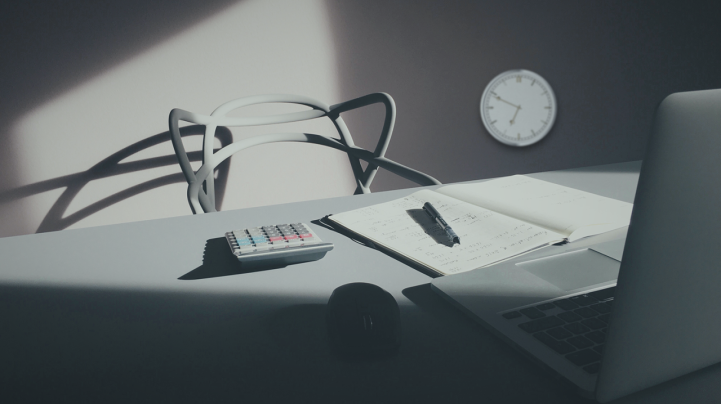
6:49
